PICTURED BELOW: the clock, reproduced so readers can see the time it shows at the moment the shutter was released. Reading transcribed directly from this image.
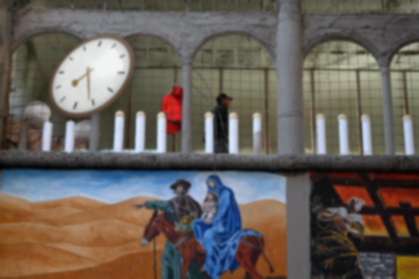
7:26
